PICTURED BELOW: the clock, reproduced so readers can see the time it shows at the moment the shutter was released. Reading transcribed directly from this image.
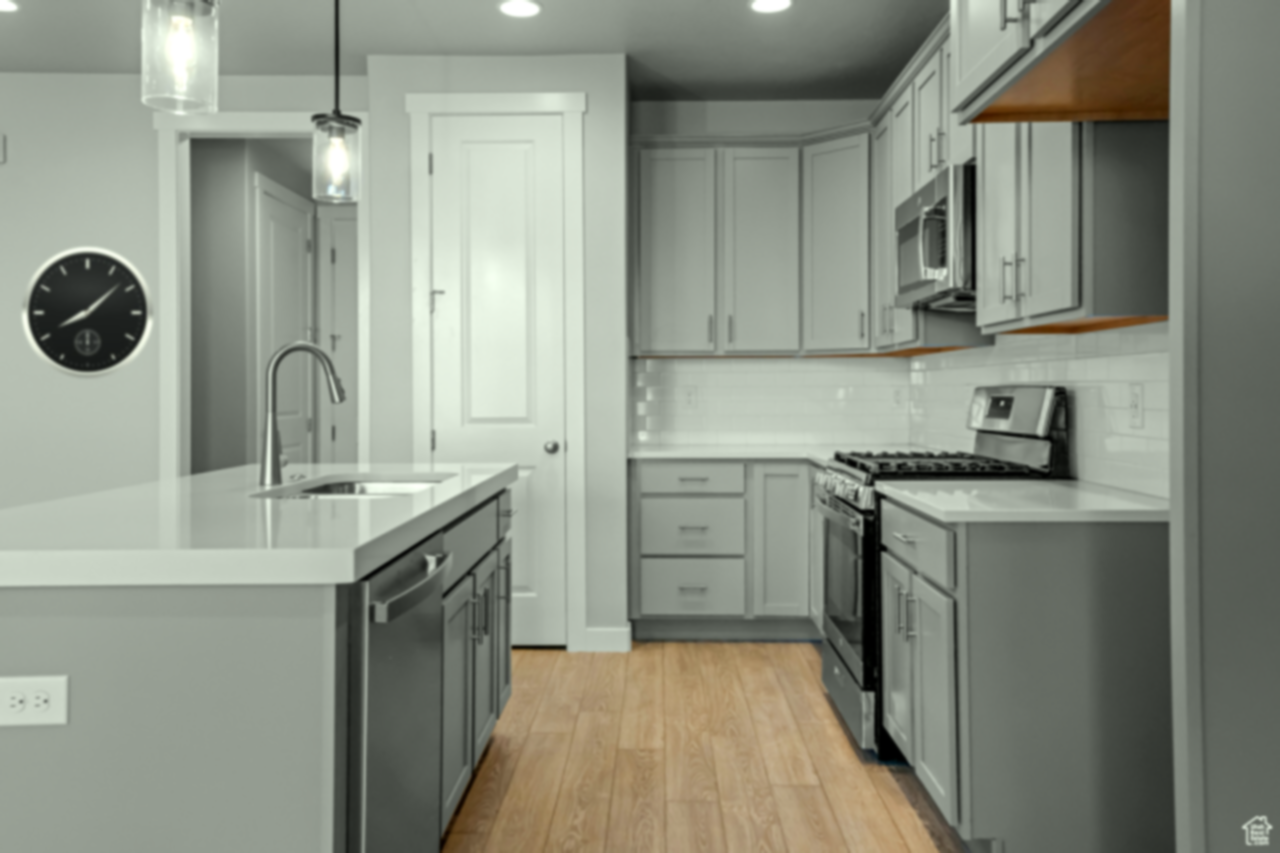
8:08
